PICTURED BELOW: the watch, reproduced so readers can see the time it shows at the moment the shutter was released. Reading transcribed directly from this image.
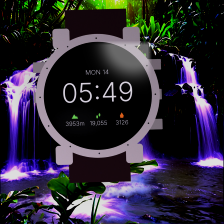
5:49
